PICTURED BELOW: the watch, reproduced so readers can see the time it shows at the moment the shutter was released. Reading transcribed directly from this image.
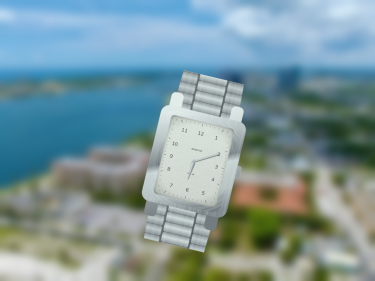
6:10
